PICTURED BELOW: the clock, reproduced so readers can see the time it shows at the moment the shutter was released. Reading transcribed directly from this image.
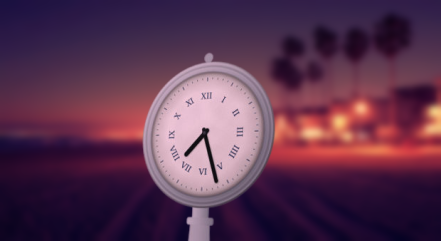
7:27
